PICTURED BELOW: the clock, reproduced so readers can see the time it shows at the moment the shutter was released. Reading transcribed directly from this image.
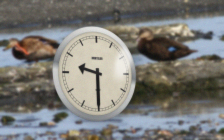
9:30
